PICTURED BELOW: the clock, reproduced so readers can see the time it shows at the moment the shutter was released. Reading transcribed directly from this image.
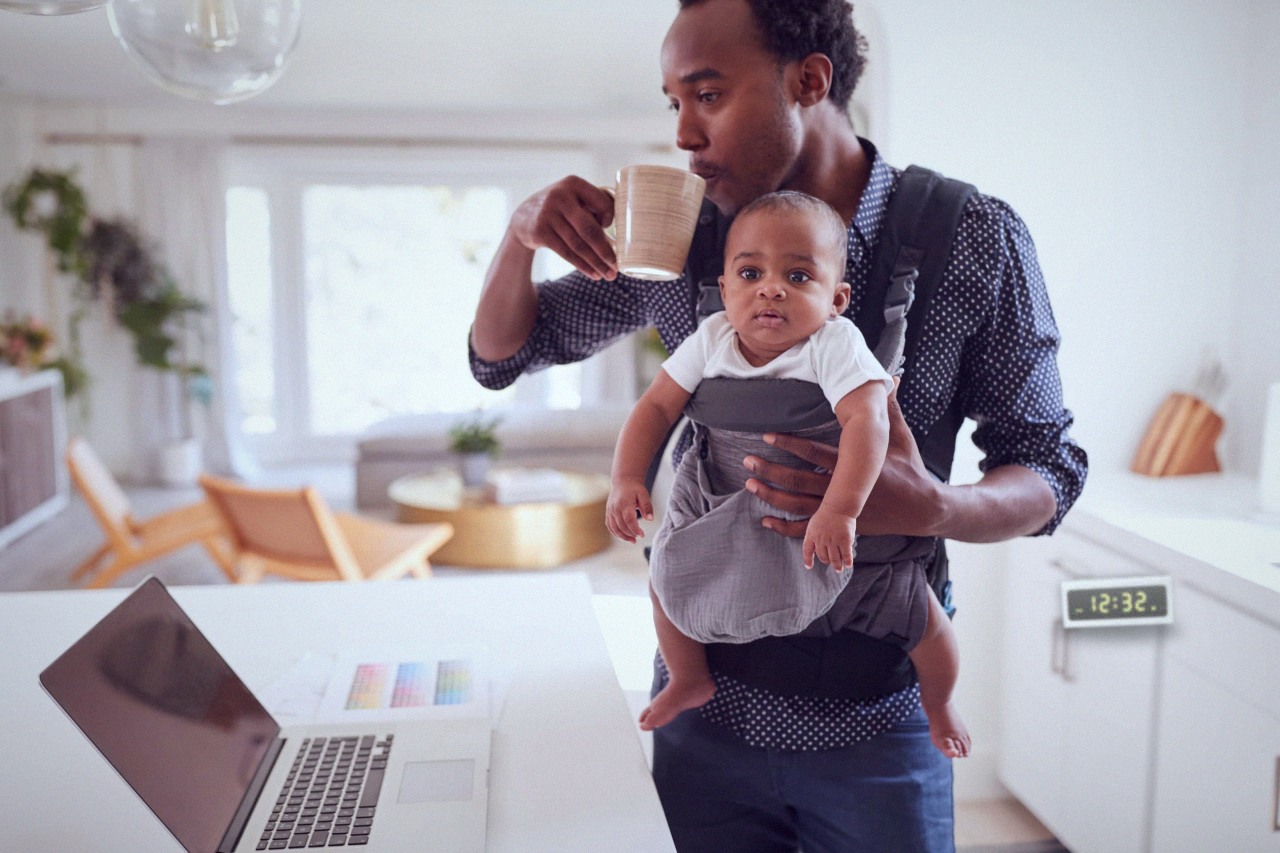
12:32
